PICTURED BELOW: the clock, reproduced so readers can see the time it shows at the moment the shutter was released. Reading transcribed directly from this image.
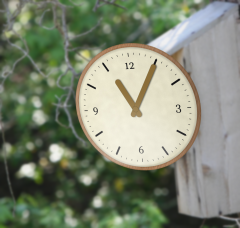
11:05
